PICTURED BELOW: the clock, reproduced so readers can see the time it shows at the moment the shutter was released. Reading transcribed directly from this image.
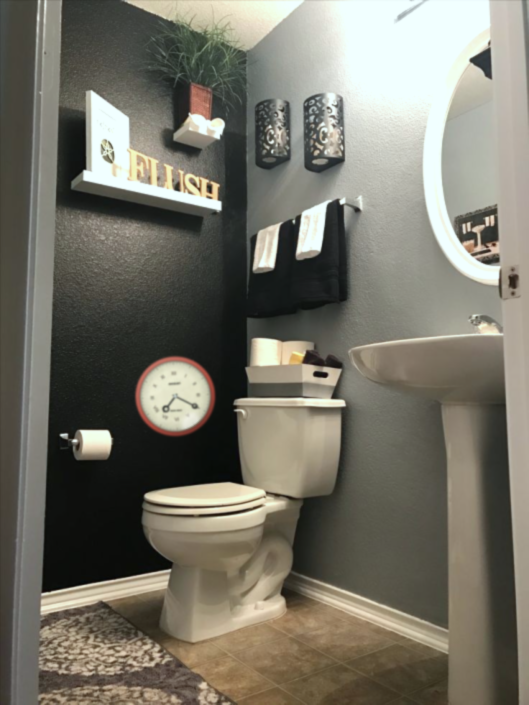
7:20
